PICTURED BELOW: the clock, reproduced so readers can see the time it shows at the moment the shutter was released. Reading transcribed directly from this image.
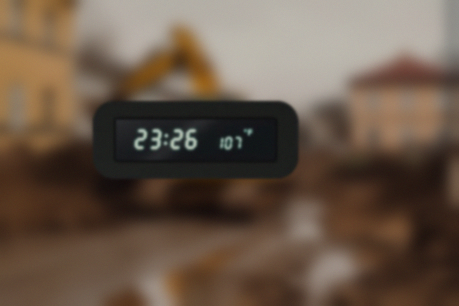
23:26
